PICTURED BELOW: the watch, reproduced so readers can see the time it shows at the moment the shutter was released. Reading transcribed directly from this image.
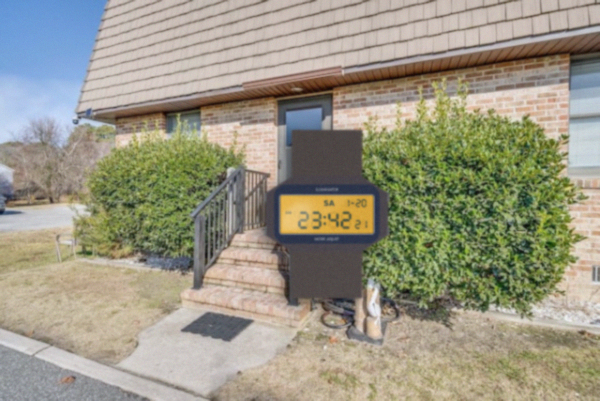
23:42
